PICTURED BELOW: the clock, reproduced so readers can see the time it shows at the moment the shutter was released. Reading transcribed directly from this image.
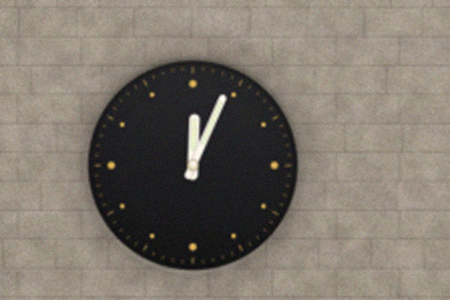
12:04
